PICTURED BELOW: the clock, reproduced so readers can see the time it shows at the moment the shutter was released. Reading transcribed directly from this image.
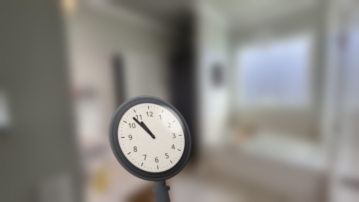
10:53
